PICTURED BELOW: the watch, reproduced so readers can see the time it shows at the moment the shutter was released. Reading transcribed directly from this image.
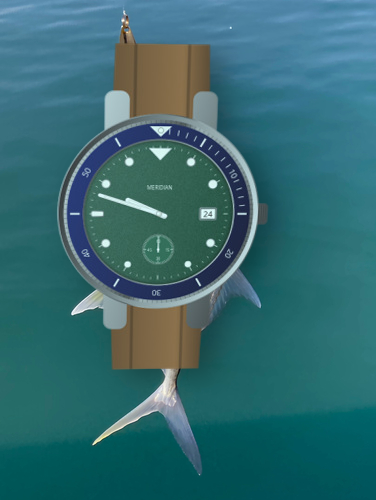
9:48
